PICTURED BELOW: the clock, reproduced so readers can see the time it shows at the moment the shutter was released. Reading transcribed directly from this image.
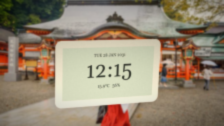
12:15
